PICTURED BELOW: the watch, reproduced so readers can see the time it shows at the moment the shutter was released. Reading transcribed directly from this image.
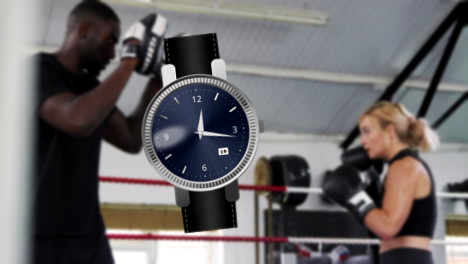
12:17
